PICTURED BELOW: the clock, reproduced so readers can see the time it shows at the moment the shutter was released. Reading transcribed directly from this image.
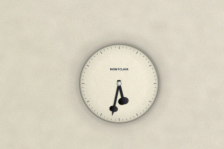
5:32
